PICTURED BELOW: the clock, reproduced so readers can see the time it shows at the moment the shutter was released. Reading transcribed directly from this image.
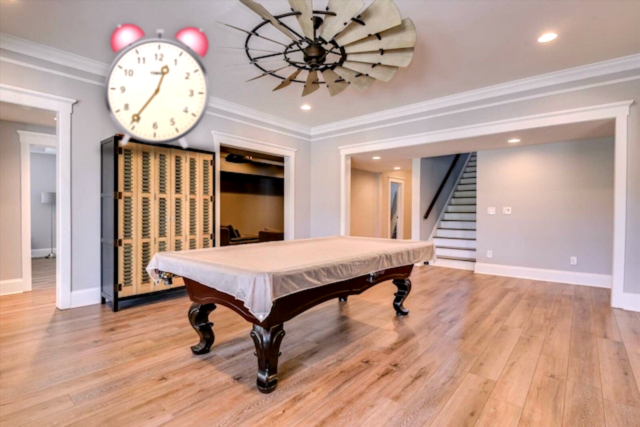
12:36
